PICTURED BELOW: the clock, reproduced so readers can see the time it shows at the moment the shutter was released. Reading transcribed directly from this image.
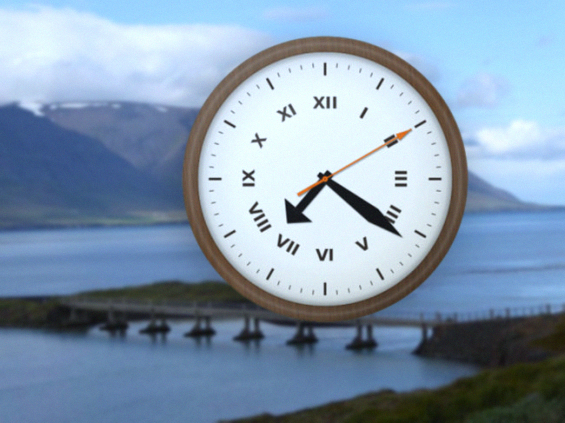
7:21:10
